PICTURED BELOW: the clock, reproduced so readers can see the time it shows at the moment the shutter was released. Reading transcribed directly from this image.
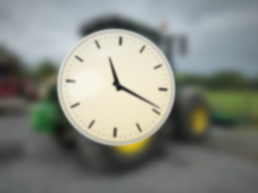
11:19
